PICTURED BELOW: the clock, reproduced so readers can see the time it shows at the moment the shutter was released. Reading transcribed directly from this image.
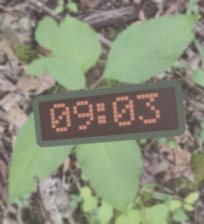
9:03
